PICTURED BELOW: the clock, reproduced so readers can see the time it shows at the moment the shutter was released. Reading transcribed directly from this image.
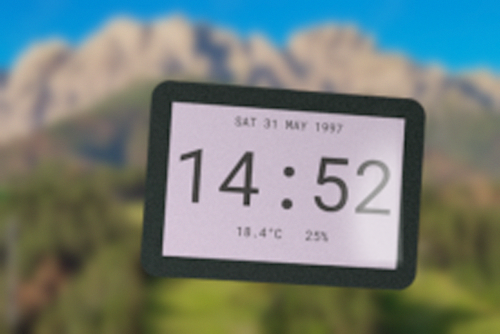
14:52
